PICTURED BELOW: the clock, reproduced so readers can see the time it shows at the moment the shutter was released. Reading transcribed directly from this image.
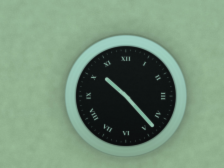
10:23
